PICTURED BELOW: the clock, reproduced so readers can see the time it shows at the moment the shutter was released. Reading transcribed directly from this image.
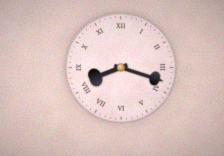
8:18
